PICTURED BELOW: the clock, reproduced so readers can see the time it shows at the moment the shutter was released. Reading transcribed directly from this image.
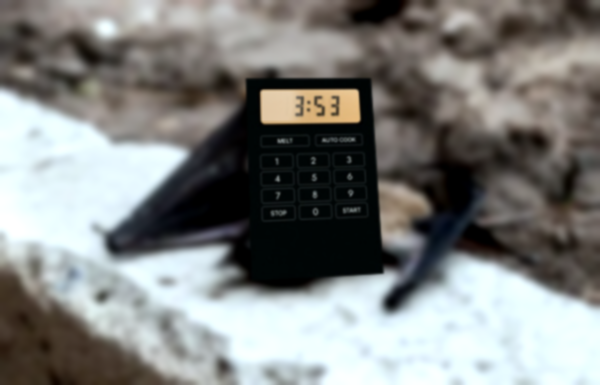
3:53
